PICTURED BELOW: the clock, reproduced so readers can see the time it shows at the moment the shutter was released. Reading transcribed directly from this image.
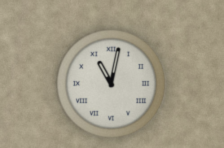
11:02
